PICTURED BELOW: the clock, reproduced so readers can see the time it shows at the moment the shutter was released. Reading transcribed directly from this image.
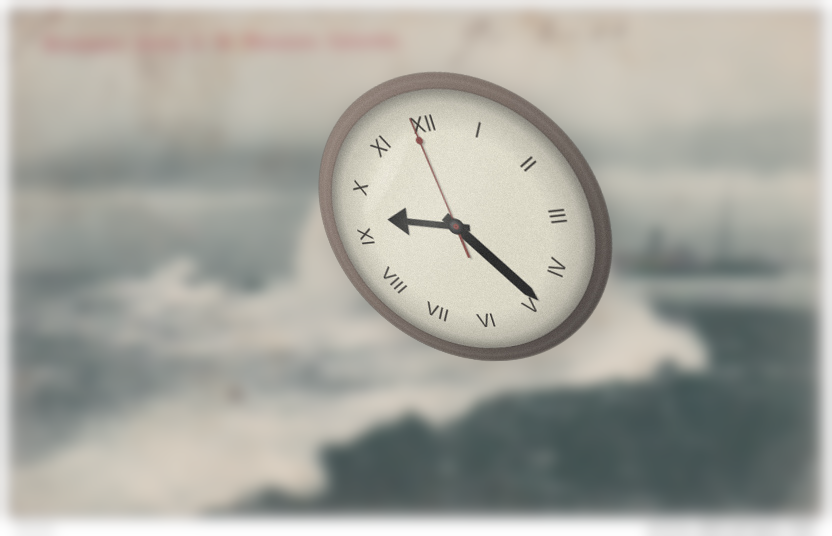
9:23:59
